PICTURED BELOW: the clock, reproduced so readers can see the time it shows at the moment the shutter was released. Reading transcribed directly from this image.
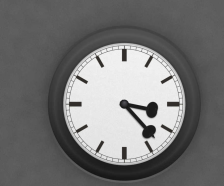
3:23
